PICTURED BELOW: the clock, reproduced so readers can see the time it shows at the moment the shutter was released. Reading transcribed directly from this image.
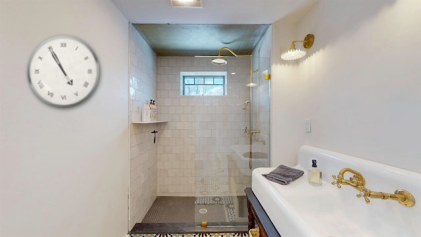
4:55
